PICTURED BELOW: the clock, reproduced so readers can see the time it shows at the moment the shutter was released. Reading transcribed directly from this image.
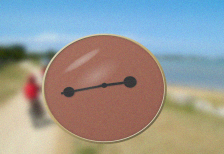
2:43
